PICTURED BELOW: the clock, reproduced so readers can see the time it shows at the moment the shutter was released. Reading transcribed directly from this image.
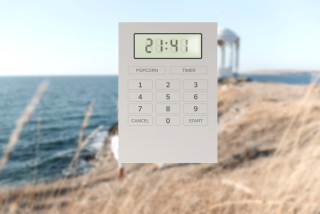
21:41
